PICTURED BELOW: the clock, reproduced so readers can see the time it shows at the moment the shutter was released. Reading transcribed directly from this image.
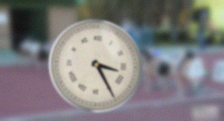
3:25
